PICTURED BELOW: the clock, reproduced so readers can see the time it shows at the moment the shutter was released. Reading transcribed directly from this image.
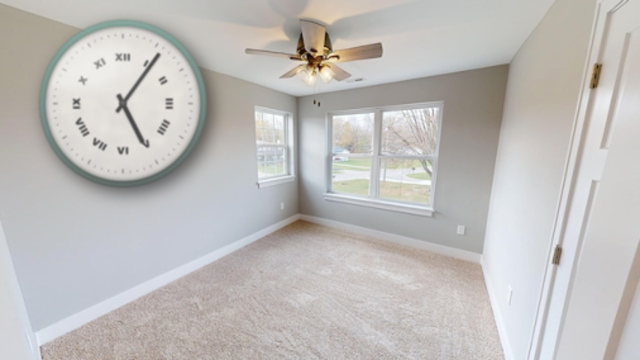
5:06
